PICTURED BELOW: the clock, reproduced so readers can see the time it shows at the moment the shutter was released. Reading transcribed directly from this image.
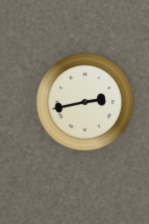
2:43
